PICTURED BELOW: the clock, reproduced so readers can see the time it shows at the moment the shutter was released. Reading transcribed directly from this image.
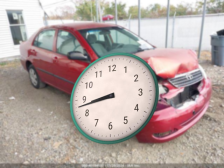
8:43
